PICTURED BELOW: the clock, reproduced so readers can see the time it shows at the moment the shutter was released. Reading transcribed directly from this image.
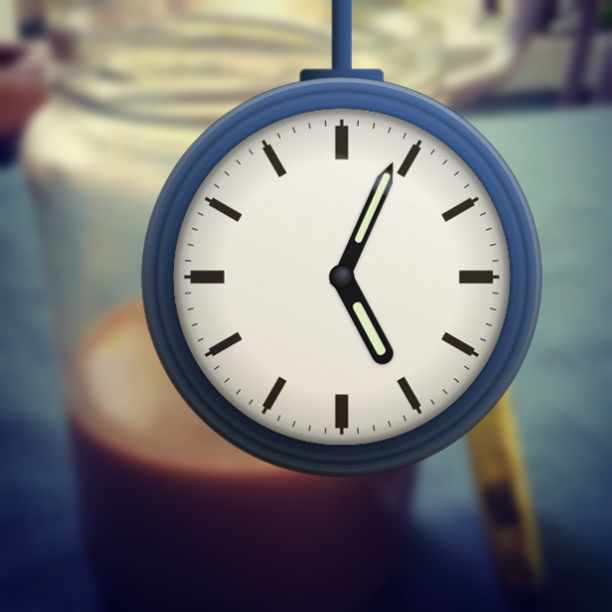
5:04
